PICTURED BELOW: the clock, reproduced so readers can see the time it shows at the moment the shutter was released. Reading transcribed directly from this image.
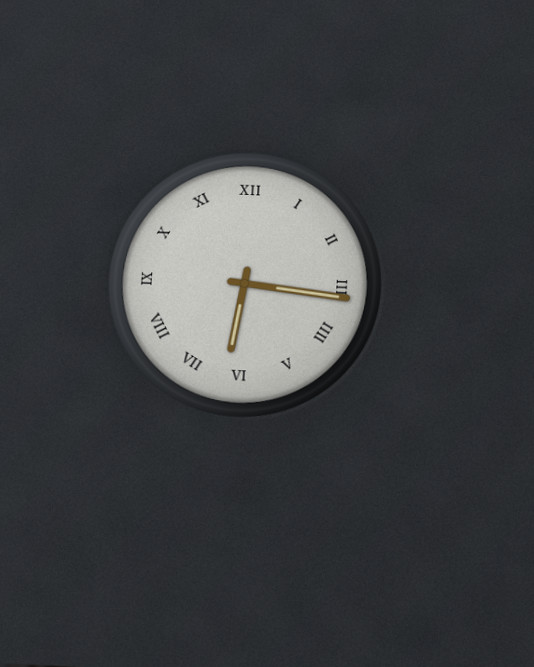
6:16
